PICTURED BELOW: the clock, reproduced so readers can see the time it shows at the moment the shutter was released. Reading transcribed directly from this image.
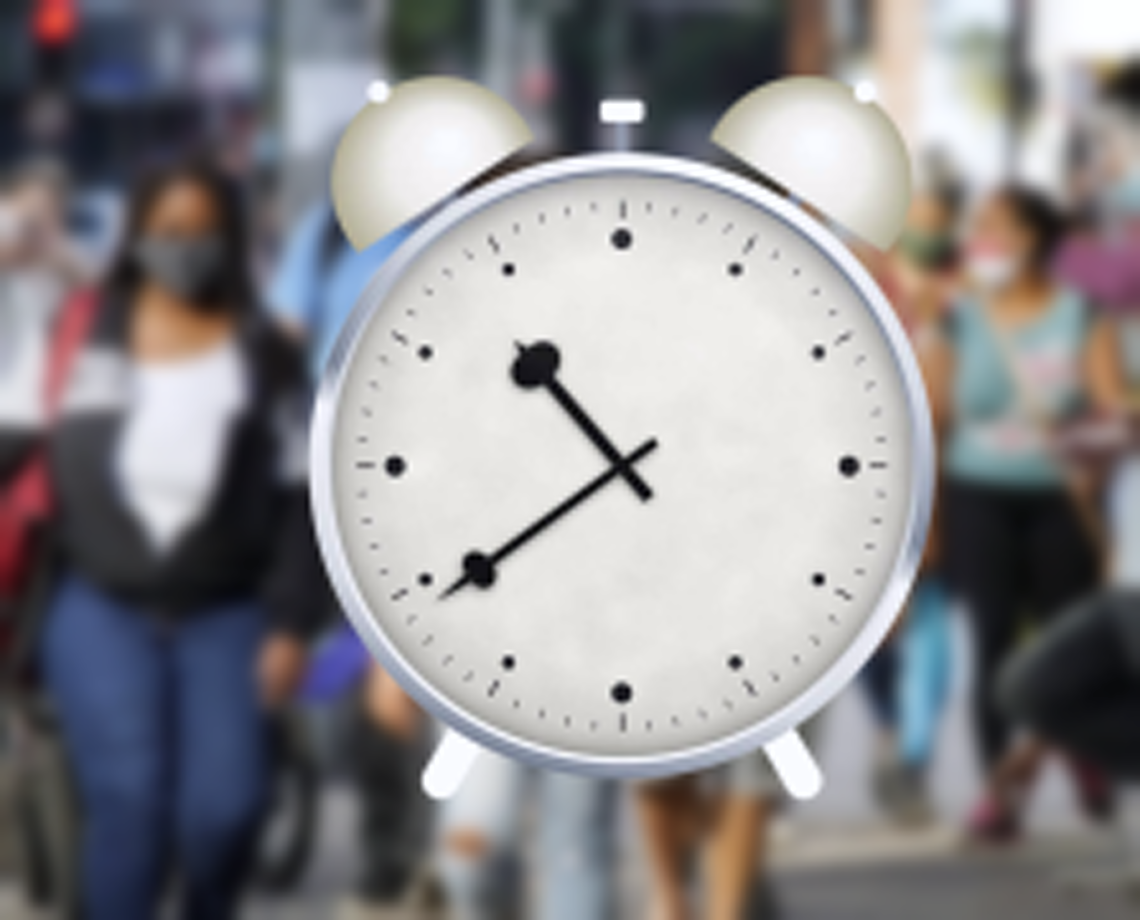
10:39
